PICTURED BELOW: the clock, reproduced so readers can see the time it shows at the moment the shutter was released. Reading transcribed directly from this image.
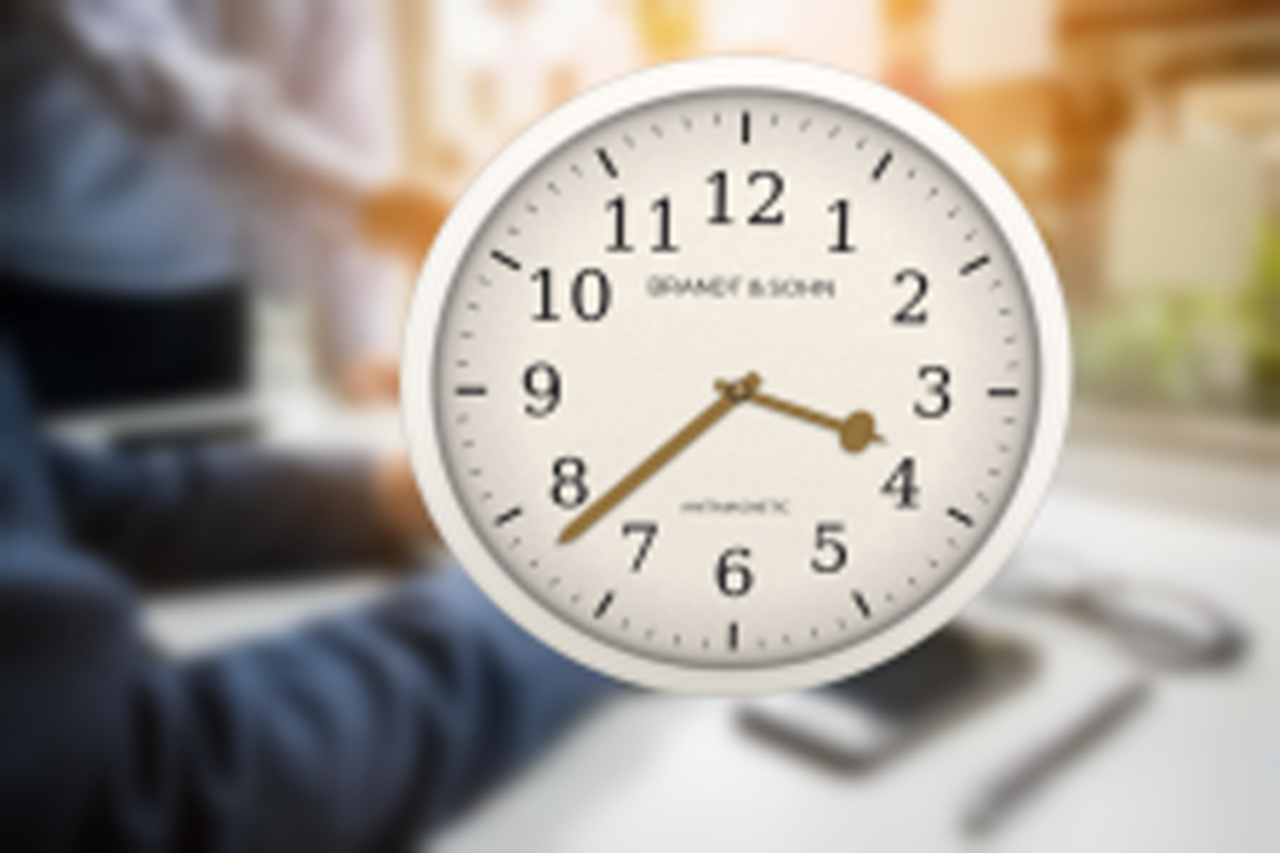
3:38
